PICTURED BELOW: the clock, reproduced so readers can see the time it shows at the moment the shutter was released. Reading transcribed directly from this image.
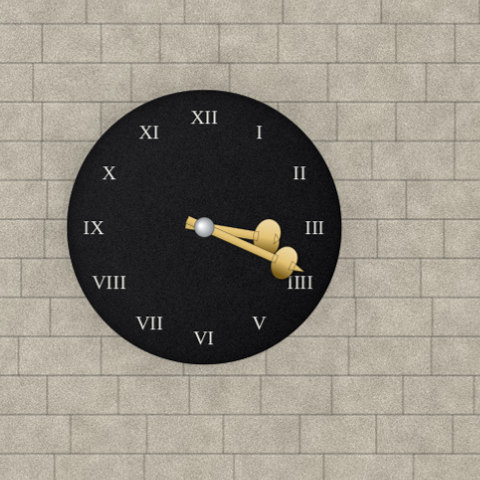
3:19
